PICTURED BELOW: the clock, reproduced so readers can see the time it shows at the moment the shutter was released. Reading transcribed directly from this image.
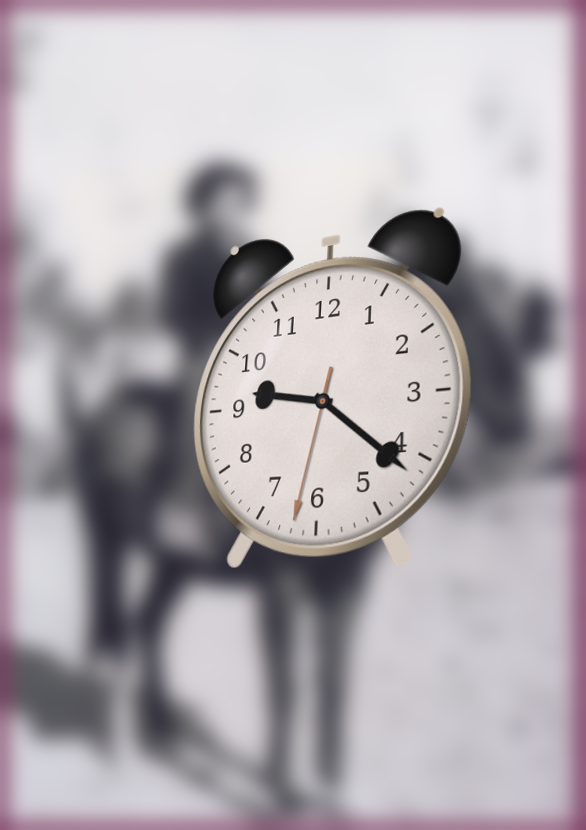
9:21:32
